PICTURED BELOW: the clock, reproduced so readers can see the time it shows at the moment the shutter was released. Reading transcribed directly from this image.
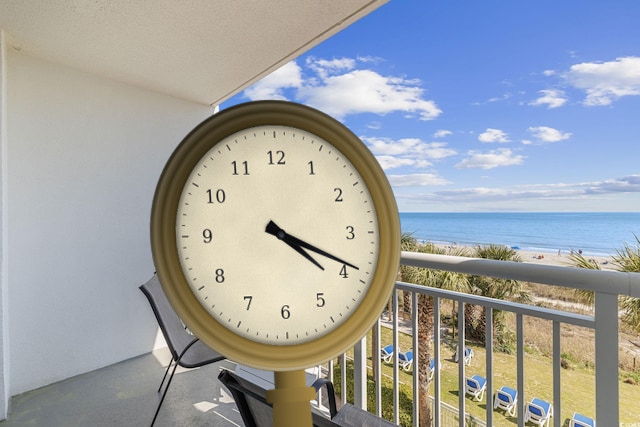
4:19
